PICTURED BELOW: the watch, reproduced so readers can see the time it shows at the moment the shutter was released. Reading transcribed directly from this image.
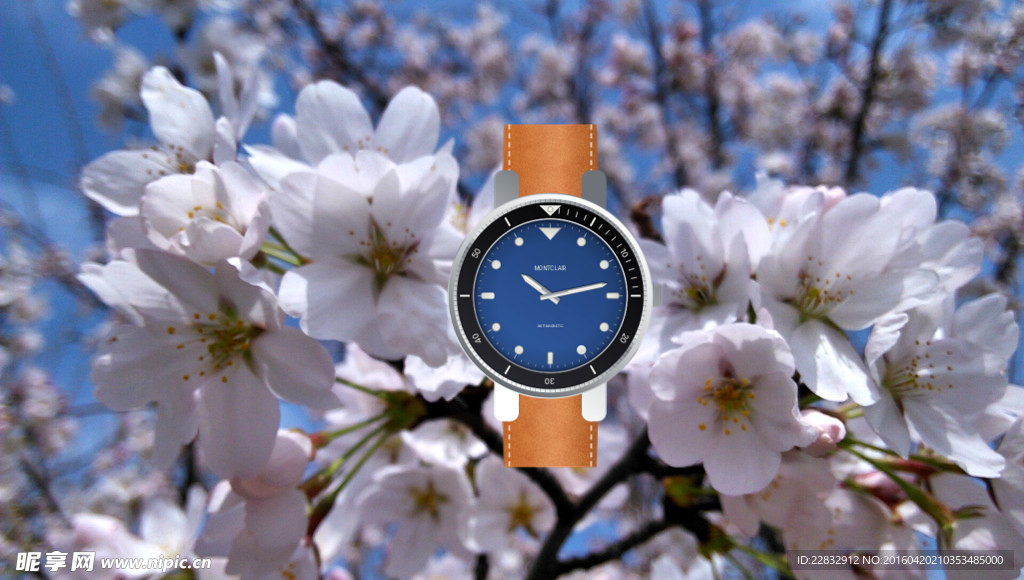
10:13
